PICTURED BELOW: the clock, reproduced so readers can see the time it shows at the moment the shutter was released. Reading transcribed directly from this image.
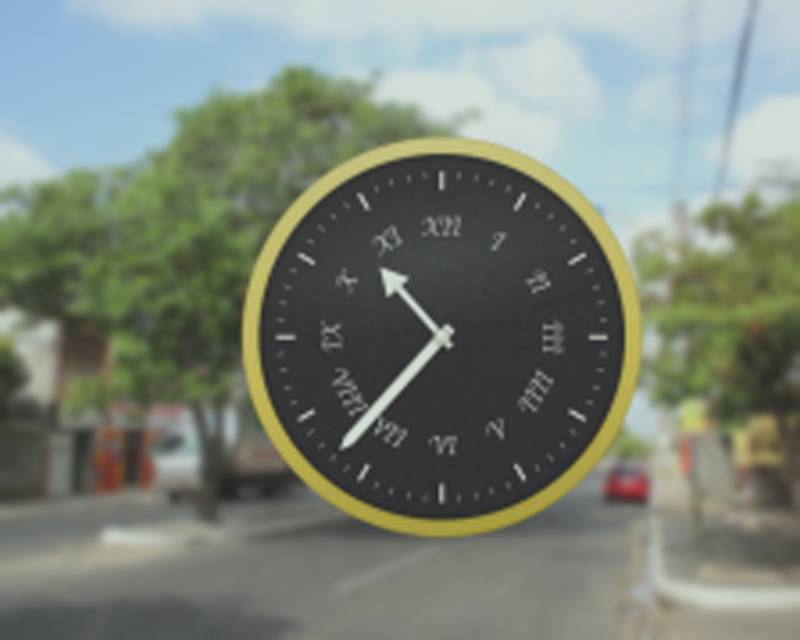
10:37
